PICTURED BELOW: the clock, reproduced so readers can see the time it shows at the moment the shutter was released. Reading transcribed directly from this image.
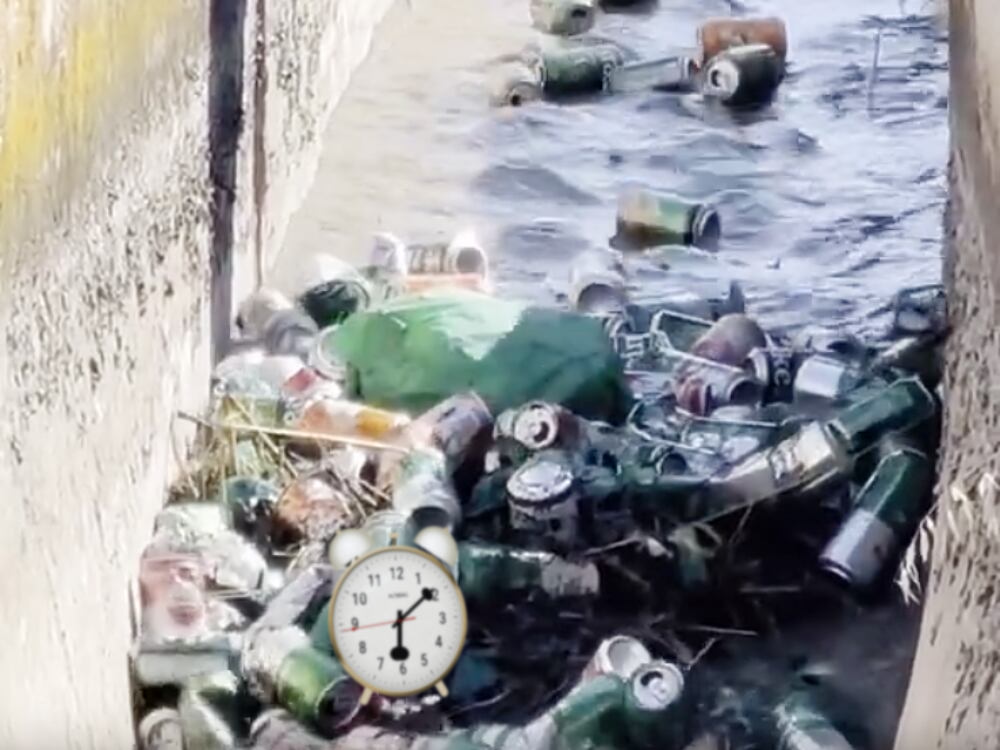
6:08:44
